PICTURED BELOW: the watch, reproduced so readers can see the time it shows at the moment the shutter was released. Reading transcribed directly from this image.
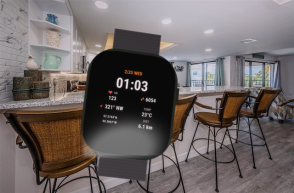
1:03
